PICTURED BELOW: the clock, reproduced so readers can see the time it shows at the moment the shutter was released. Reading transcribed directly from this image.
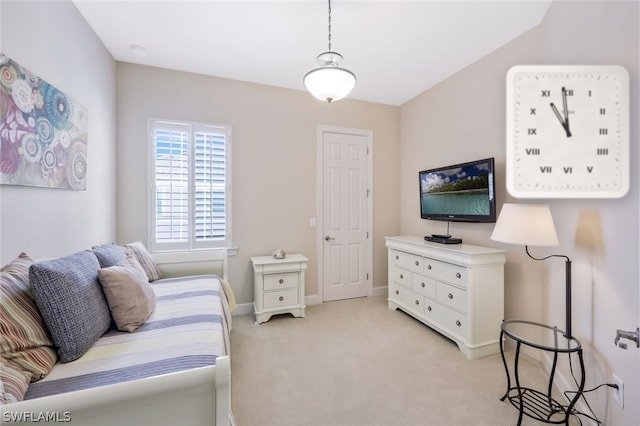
10:59
